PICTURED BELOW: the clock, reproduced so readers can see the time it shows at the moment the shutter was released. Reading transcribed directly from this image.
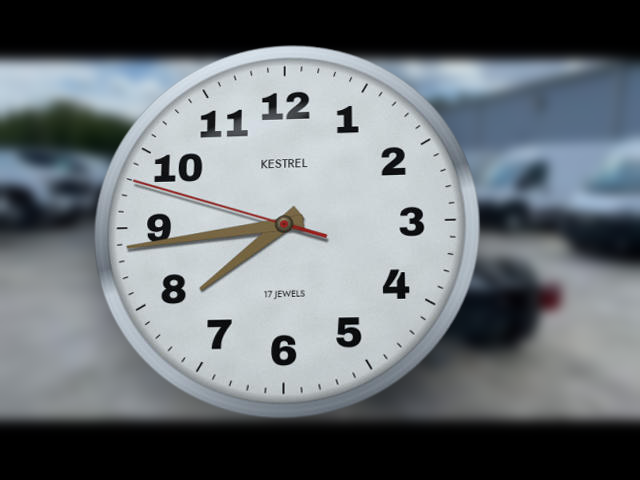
7:43:48
